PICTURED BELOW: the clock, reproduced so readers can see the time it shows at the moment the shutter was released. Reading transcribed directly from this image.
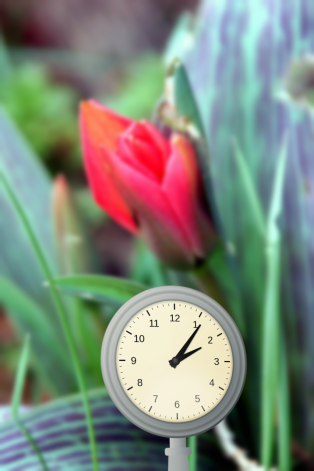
2:06
